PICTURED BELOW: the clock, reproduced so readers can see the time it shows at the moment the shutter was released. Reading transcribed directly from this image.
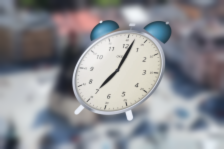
7:02
